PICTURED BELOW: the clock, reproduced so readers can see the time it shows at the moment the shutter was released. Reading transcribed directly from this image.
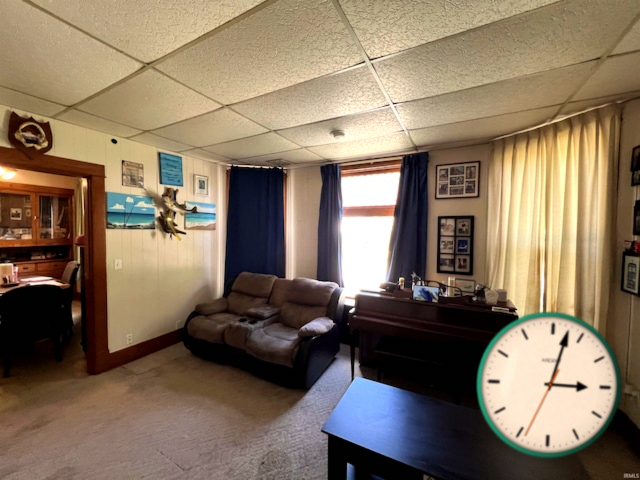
3:02:34
